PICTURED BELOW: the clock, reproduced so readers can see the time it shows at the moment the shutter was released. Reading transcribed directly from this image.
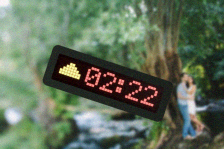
2:22
